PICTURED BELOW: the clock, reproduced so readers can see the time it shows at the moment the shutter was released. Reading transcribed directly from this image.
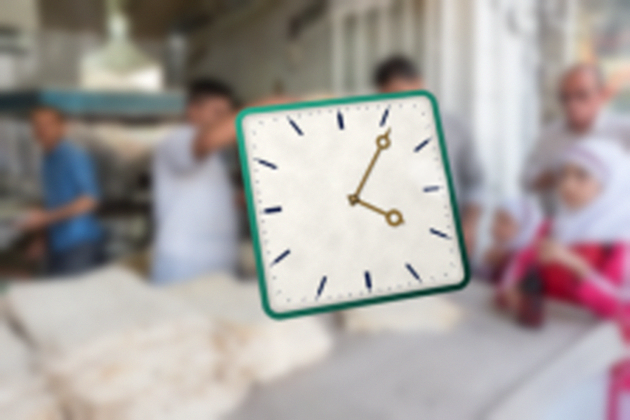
4:06
